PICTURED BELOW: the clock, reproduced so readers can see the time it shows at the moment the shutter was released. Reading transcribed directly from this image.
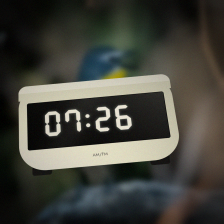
7:26
